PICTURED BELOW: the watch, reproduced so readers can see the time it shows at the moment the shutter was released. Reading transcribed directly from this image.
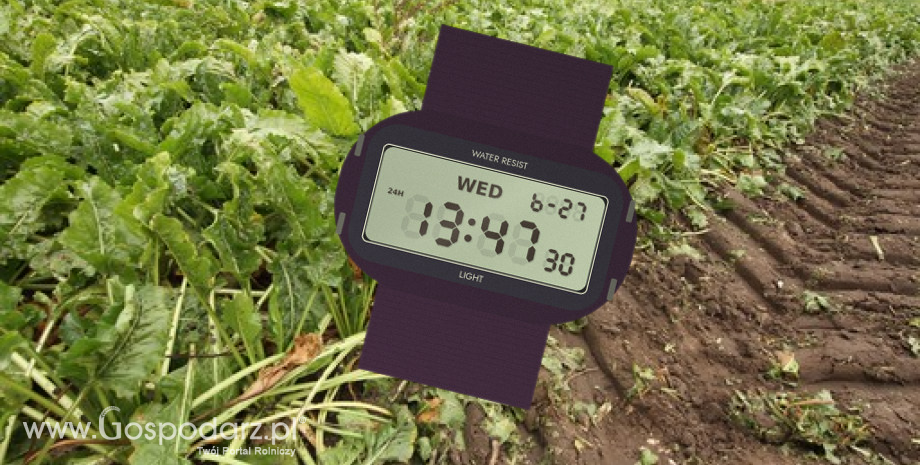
13:47:30
